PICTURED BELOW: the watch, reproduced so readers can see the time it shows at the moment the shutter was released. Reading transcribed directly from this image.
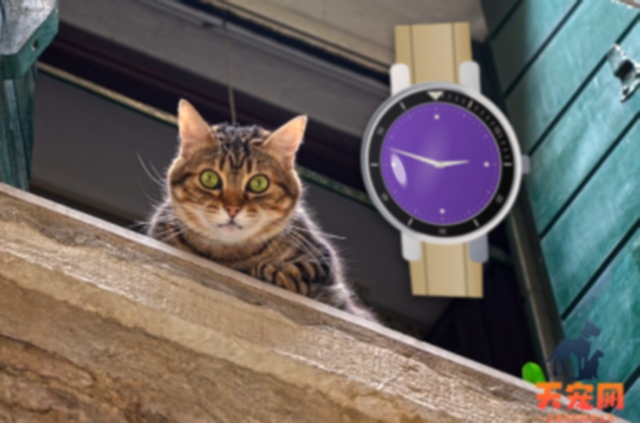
2:48
